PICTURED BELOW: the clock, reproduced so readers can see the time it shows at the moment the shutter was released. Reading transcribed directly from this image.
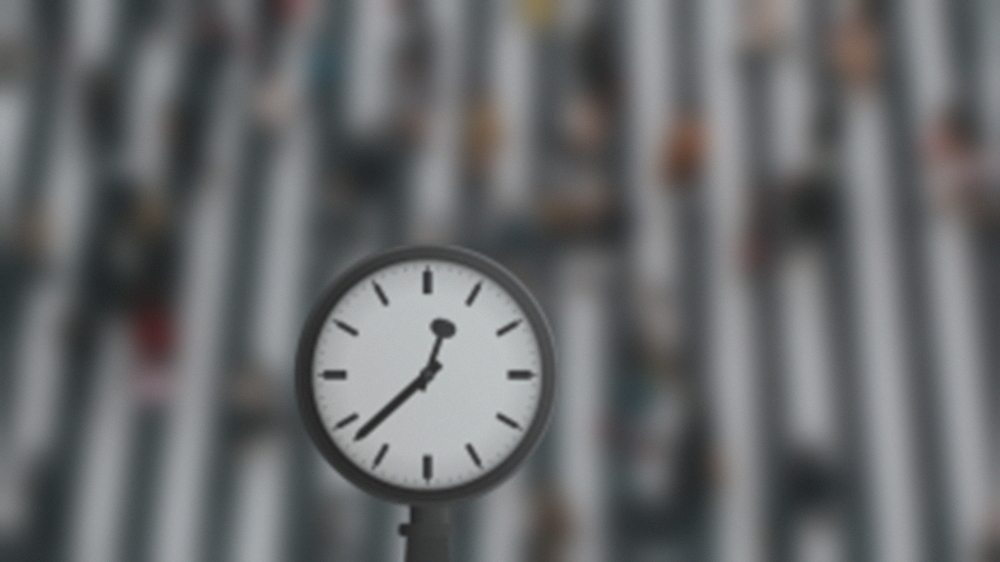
12:38
